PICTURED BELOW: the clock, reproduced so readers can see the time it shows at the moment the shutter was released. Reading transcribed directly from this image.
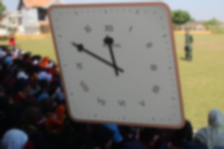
11:50
